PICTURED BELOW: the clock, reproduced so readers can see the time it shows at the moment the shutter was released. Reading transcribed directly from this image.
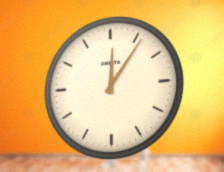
12:06
